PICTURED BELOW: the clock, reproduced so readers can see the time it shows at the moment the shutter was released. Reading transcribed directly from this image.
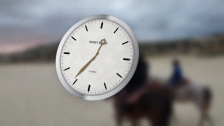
12:36
